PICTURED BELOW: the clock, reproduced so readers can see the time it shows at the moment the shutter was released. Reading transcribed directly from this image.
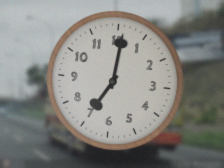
7:01
